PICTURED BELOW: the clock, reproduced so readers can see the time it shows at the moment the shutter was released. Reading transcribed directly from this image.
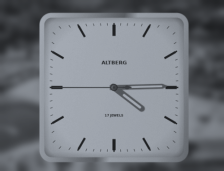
4:14:45
